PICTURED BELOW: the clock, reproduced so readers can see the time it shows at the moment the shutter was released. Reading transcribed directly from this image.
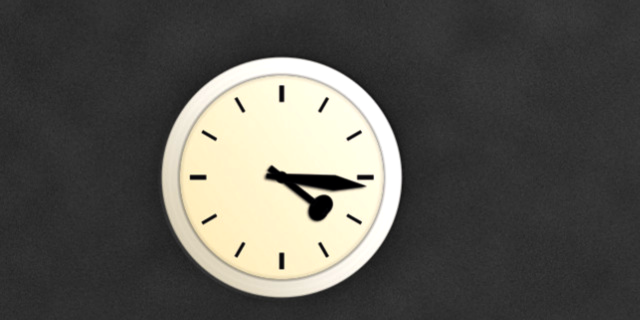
4:16
